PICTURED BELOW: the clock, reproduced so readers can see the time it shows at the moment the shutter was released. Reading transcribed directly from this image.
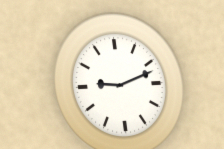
9:12
